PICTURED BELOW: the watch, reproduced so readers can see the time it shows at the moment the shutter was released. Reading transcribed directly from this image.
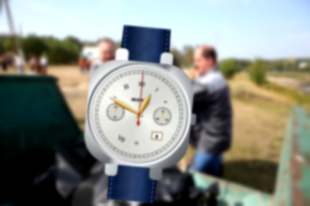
12:49
